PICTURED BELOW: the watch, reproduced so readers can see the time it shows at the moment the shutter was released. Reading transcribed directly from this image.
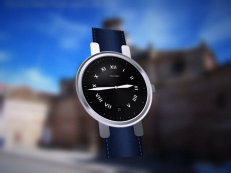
2:44
